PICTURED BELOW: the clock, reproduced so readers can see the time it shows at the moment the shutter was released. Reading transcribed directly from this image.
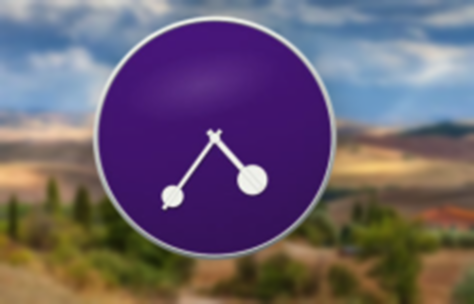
4:36
